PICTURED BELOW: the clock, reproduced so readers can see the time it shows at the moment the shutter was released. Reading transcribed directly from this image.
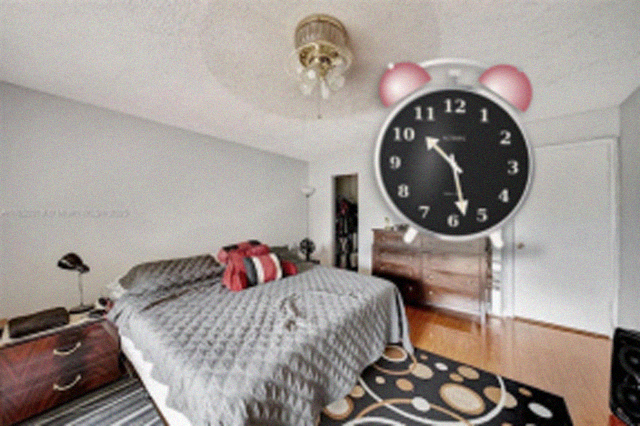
10:28
